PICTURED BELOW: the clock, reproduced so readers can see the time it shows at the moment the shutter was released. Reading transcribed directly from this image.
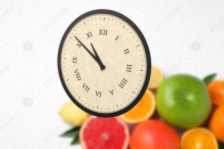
10:51
